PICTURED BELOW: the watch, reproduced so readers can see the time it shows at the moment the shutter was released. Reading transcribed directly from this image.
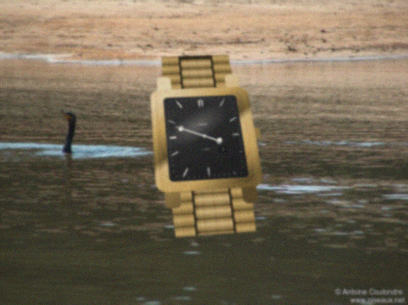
3:49
